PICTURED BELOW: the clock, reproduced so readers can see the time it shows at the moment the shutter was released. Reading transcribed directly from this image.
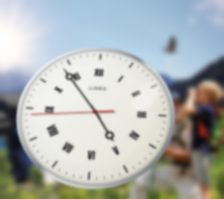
4:53:44
